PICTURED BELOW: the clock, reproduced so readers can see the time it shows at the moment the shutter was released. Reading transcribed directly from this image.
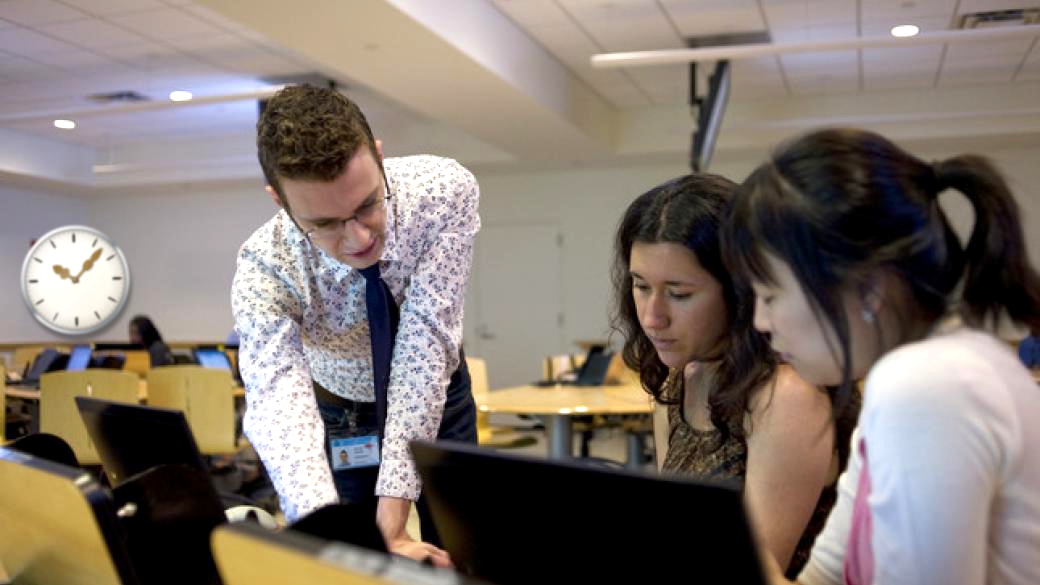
10:07
